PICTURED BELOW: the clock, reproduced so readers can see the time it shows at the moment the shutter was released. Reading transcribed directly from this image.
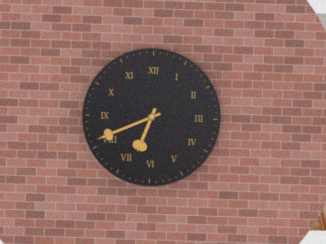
6:41
